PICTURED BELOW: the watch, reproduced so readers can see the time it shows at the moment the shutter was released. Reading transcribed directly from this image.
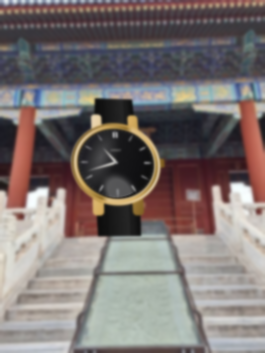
10:42
